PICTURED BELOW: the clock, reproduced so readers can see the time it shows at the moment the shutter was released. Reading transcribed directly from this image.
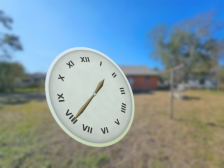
1:39
